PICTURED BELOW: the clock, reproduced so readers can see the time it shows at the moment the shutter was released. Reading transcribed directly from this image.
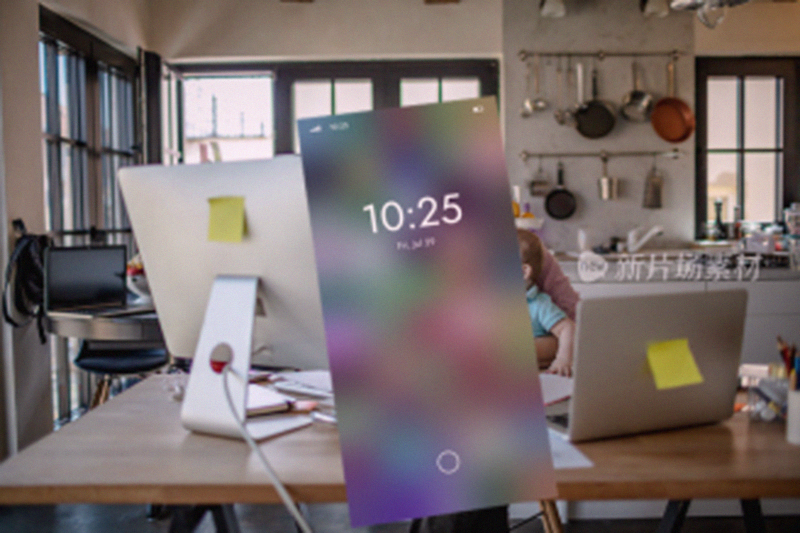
10:25
